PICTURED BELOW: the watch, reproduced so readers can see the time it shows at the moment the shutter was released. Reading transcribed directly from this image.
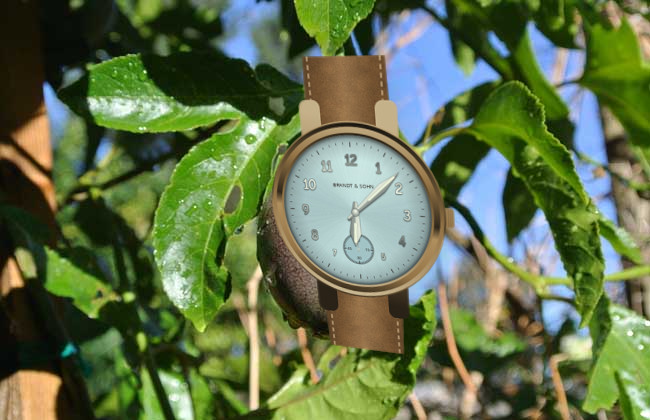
6:08
